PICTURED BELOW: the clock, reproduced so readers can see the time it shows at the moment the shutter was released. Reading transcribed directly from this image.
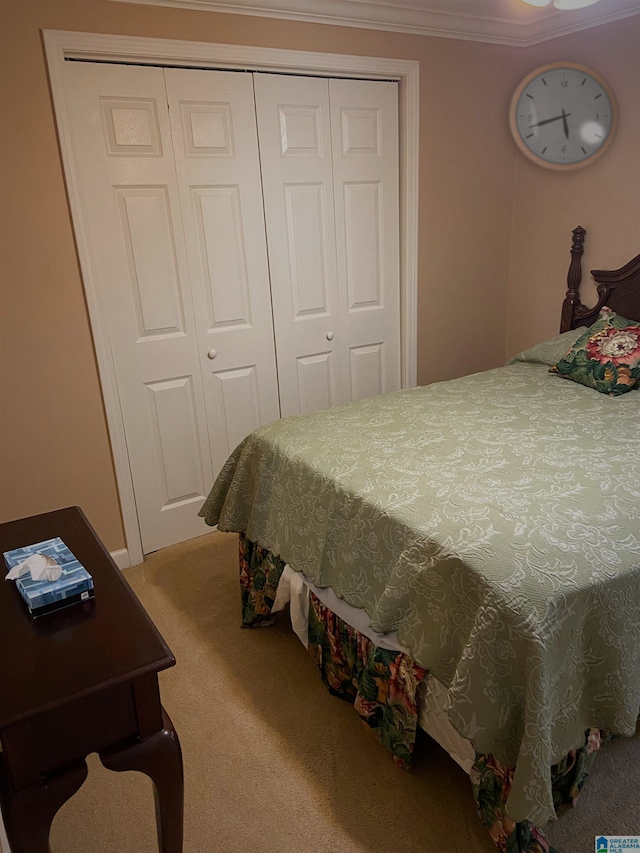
5:42
